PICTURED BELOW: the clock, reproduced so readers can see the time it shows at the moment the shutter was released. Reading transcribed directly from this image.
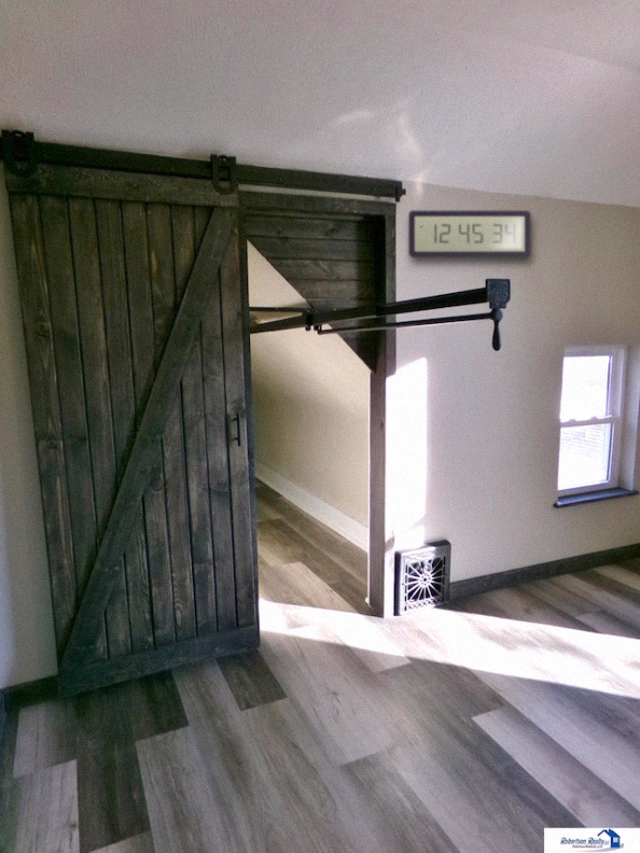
12:45:34
